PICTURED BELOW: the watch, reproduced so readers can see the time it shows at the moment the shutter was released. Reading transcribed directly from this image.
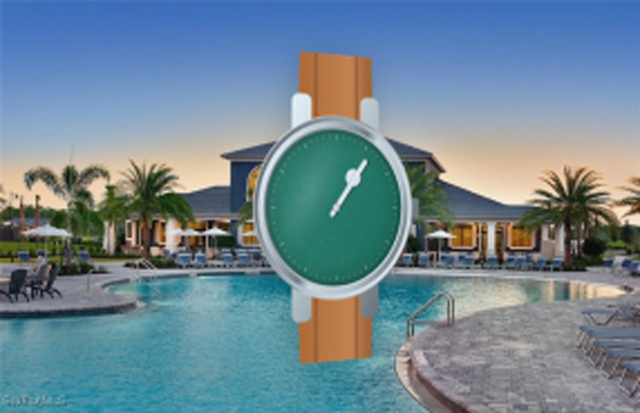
1:06
